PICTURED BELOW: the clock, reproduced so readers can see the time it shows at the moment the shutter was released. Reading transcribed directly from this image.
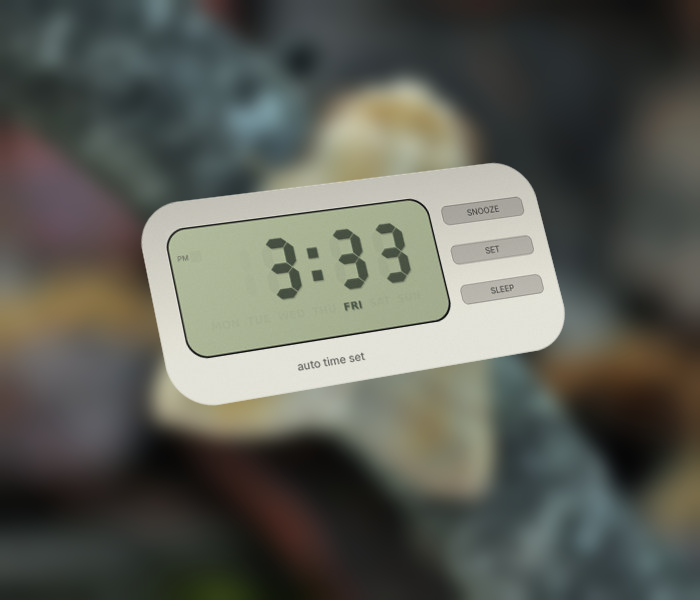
3:33
